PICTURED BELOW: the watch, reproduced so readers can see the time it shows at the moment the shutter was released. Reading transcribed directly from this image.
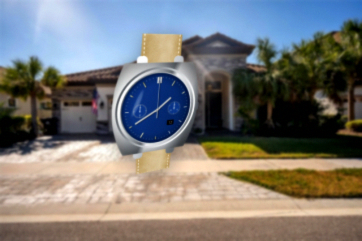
1:40
